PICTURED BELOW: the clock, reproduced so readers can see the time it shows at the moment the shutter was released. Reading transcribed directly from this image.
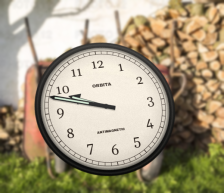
9:48
